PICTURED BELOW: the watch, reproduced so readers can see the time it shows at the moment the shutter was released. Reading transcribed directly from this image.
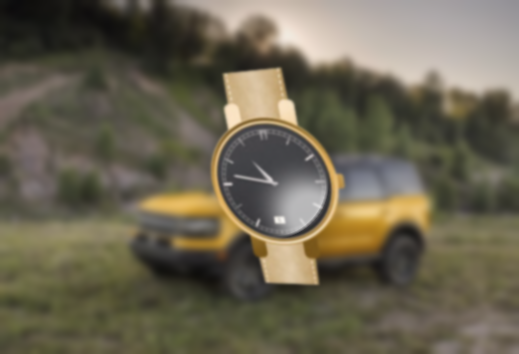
10:47
